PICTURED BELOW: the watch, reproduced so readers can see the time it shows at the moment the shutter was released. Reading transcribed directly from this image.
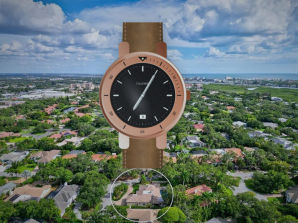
7:05
